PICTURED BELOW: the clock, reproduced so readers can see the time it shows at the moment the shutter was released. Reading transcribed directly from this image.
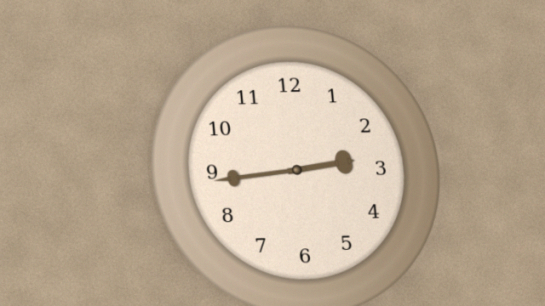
2:44
